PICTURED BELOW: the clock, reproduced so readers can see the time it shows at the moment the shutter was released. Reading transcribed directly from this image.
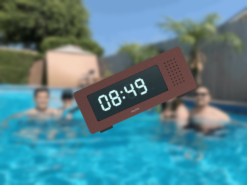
8:49
